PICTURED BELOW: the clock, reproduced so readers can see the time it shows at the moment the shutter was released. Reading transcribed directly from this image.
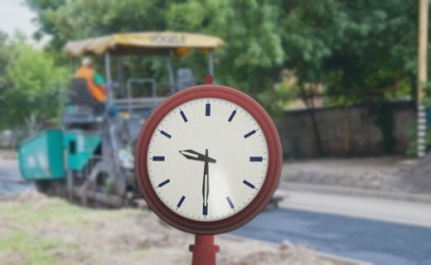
9:30
